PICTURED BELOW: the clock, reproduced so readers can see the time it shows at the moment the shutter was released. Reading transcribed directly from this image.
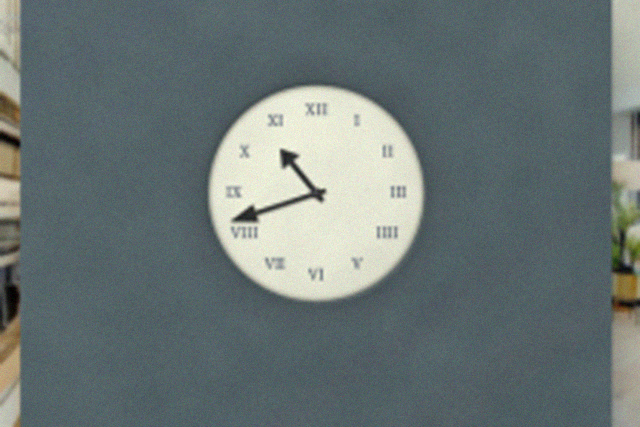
10:42
